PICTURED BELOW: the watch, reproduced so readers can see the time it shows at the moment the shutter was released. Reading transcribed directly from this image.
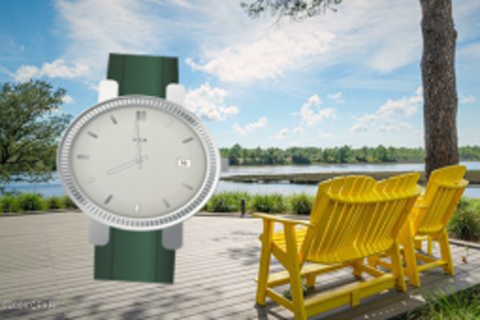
7:59
